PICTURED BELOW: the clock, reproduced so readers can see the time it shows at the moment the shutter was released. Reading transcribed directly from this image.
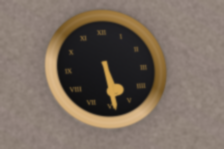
5:29
